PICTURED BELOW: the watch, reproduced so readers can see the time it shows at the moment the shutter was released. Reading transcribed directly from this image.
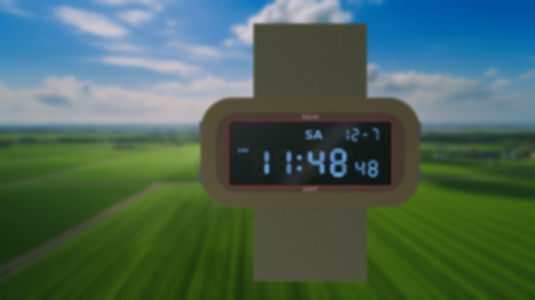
11:48:48
